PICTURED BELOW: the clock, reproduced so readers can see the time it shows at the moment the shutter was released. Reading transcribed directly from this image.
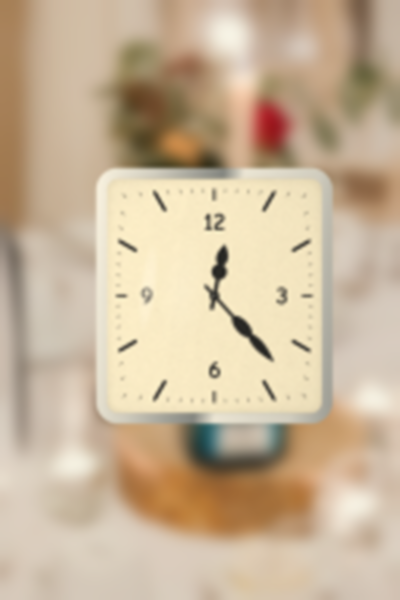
12:23
